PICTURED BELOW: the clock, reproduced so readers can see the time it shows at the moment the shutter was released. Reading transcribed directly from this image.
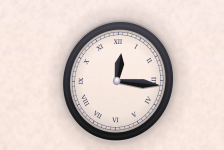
12:16
